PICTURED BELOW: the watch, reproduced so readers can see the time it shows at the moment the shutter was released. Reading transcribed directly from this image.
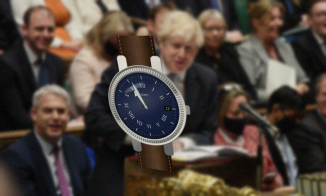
10:56
